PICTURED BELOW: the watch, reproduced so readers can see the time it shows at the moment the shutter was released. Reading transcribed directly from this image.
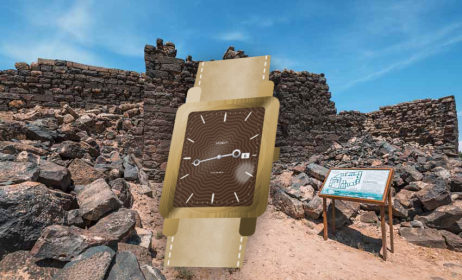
2:43
